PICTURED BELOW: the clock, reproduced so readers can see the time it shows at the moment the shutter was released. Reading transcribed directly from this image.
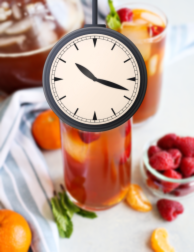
10:18
